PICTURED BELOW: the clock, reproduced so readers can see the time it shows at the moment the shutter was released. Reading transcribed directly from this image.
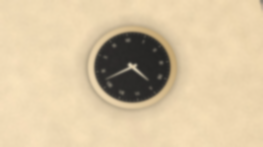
4:42
